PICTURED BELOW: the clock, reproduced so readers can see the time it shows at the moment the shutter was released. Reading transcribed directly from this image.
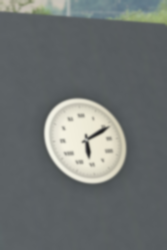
6:11
